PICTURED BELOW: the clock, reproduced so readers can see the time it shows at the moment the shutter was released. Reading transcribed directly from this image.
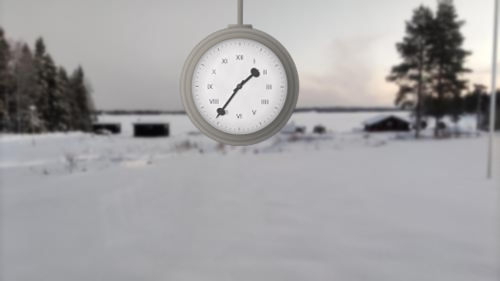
1:36
